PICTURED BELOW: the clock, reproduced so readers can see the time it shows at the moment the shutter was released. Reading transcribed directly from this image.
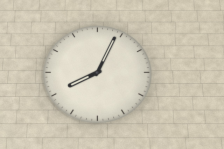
8:04
